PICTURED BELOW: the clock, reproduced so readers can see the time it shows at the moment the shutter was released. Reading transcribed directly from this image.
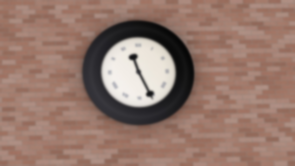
11:26
